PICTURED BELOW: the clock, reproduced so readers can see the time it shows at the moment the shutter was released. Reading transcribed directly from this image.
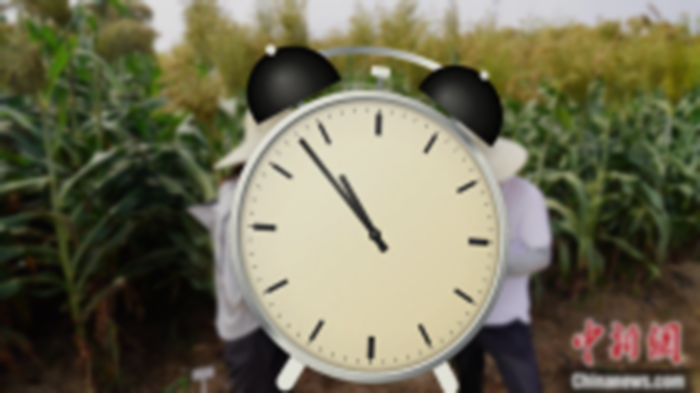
10:53
